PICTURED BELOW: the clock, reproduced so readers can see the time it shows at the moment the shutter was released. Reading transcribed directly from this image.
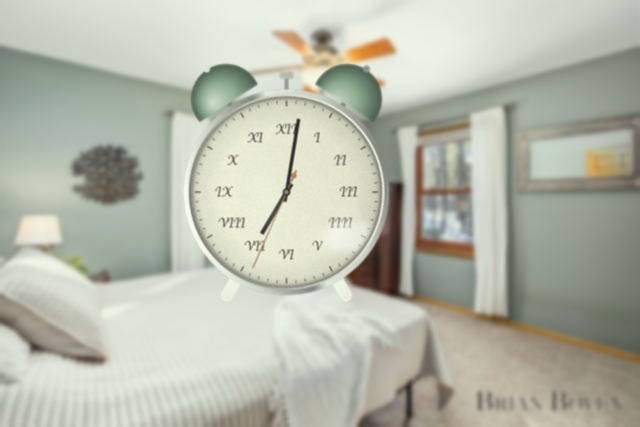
7:01:34
